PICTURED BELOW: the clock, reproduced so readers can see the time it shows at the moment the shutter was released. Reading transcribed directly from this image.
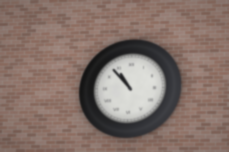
10:53
